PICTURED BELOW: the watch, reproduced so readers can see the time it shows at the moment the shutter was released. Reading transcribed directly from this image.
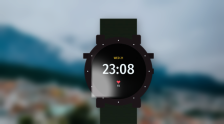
23:08
